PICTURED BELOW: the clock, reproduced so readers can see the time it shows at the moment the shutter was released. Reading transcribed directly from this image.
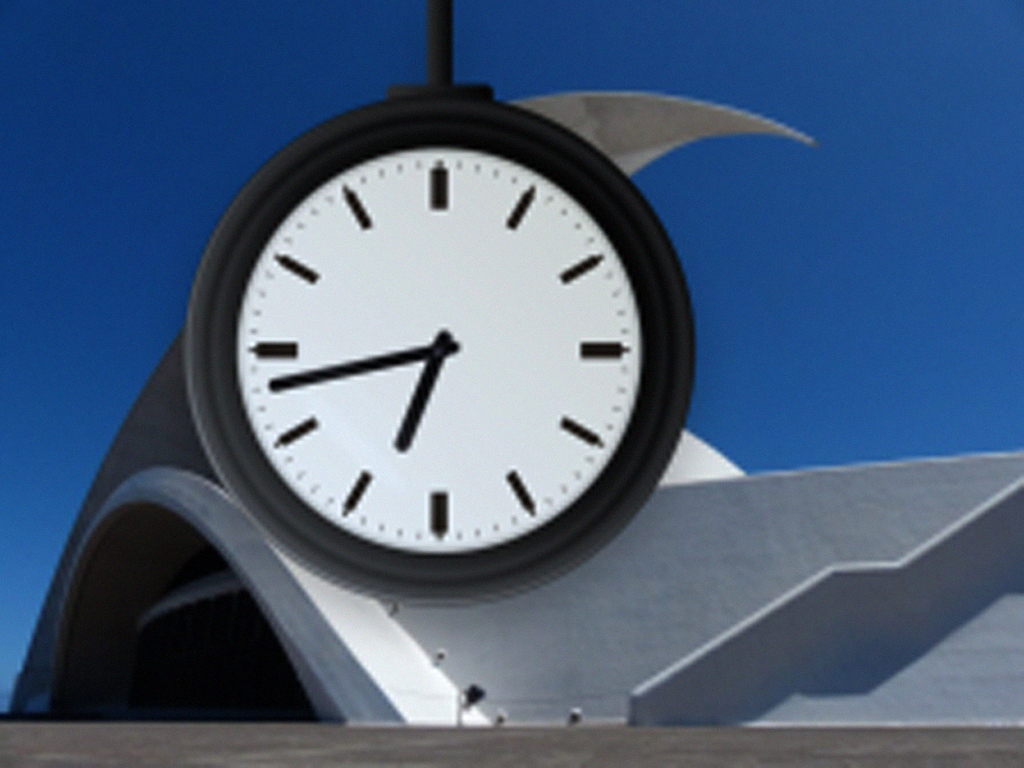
6:43
